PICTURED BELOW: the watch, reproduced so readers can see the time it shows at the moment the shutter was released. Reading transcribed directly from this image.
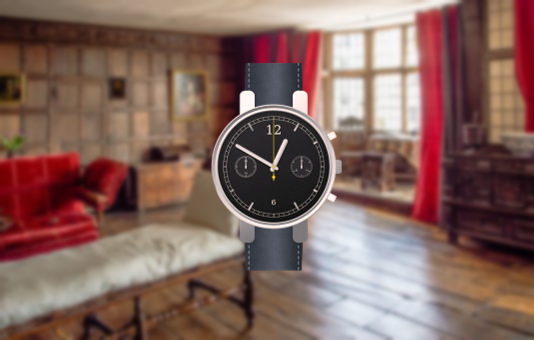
12:50
